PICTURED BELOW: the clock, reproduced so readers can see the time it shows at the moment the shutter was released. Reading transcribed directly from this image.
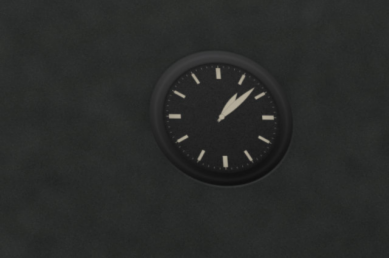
1:08
